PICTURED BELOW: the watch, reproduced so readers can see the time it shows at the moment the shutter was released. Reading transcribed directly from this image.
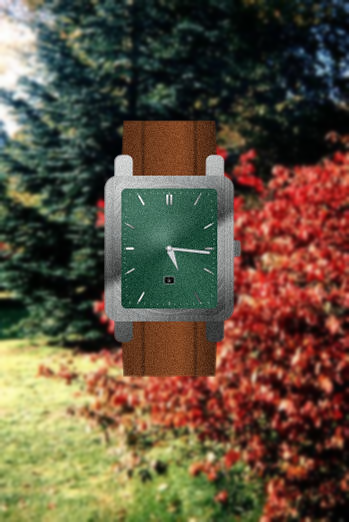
5:16
